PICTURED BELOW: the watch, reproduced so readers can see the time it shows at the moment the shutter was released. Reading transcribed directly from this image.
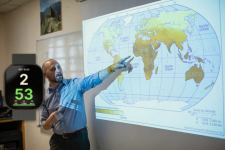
2:53
